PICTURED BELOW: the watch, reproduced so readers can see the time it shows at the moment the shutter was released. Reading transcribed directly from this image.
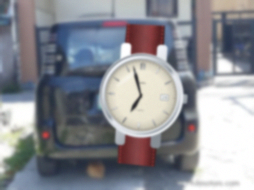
6:57
